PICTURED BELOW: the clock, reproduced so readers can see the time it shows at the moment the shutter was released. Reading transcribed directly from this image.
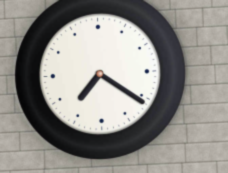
7:21
